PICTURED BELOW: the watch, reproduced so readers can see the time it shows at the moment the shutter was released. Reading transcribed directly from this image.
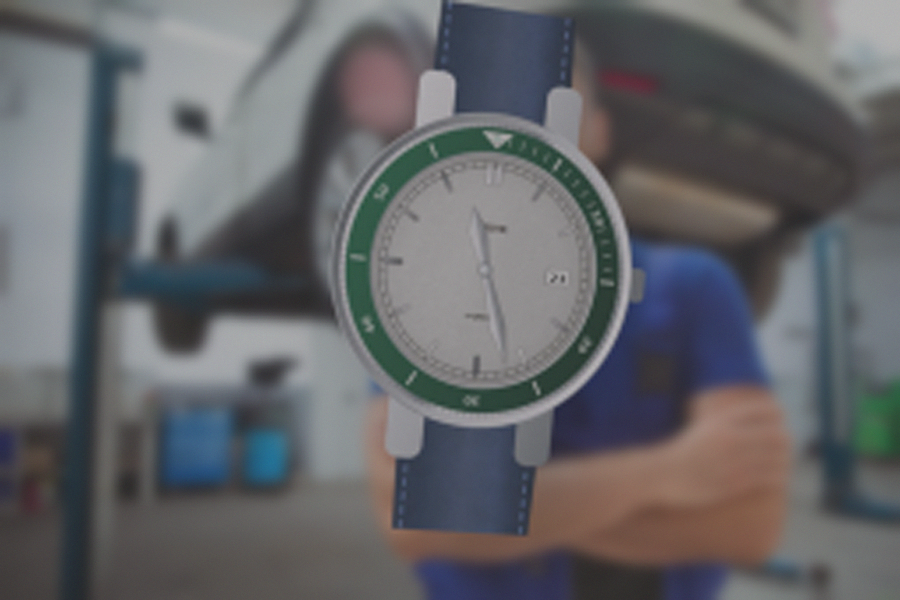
11:27
